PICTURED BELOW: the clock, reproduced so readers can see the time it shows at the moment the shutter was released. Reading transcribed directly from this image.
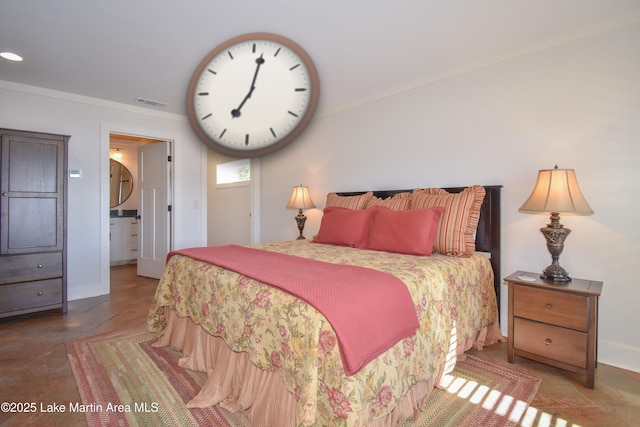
7:02
